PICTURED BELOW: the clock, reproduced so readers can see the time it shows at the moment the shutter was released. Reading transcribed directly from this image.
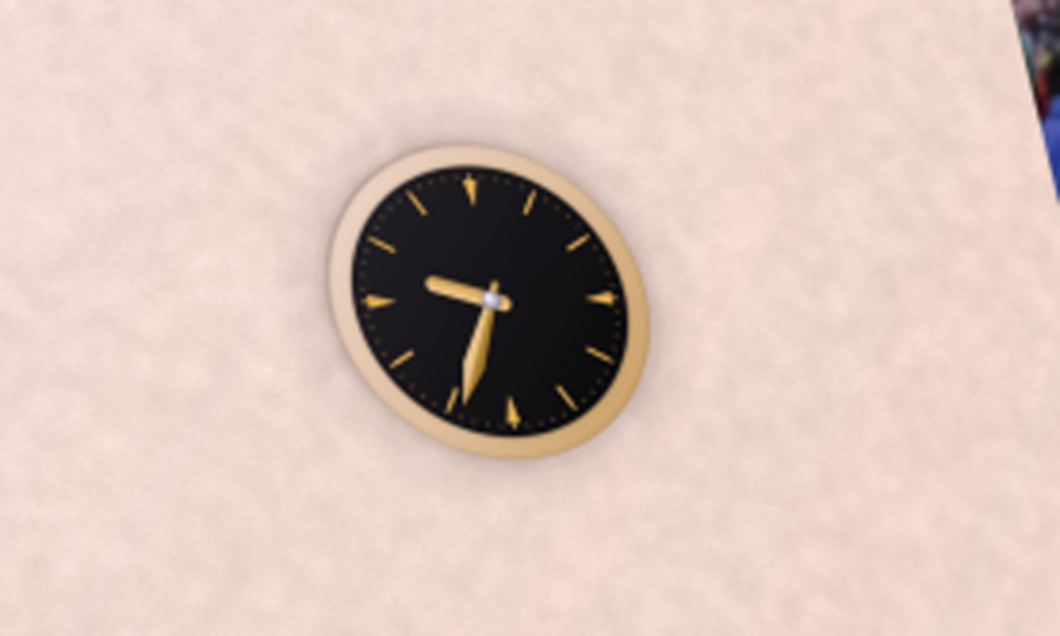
9:34
